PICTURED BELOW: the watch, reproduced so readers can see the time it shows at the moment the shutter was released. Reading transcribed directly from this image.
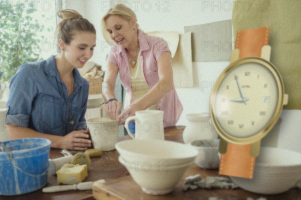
8:55
